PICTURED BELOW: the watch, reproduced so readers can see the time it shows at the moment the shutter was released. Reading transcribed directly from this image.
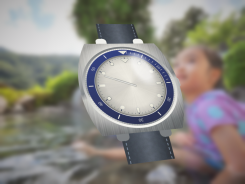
9:49
